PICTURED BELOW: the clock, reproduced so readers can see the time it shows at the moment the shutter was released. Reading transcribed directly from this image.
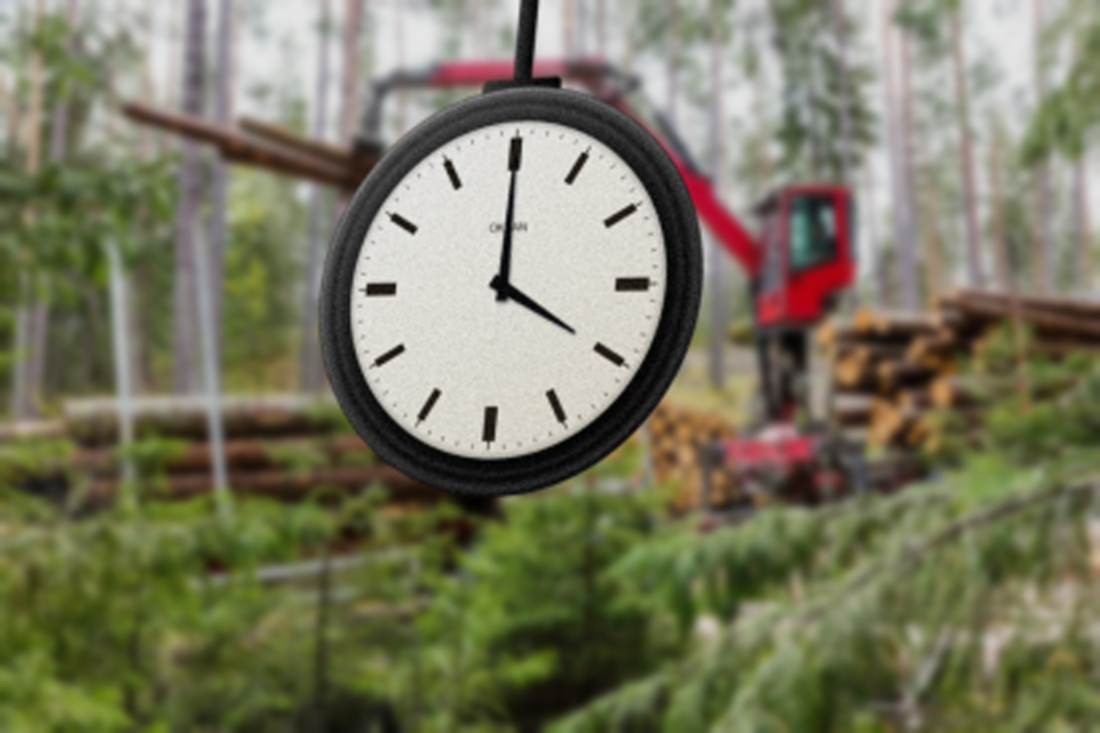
4:00
